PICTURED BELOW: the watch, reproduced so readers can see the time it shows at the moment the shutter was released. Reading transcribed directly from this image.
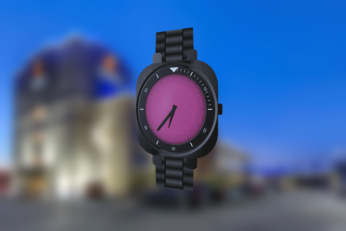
6:37
